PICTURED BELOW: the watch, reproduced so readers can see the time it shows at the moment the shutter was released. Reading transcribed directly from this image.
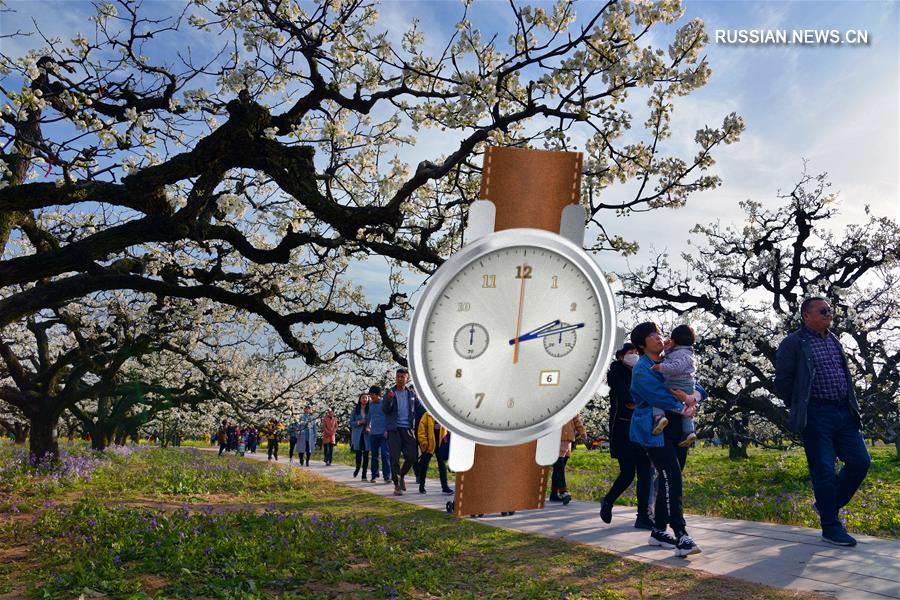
2:13
